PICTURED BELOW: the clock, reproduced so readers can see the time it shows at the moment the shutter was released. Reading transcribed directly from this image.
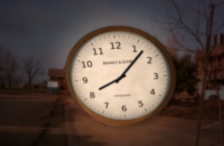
8:07
